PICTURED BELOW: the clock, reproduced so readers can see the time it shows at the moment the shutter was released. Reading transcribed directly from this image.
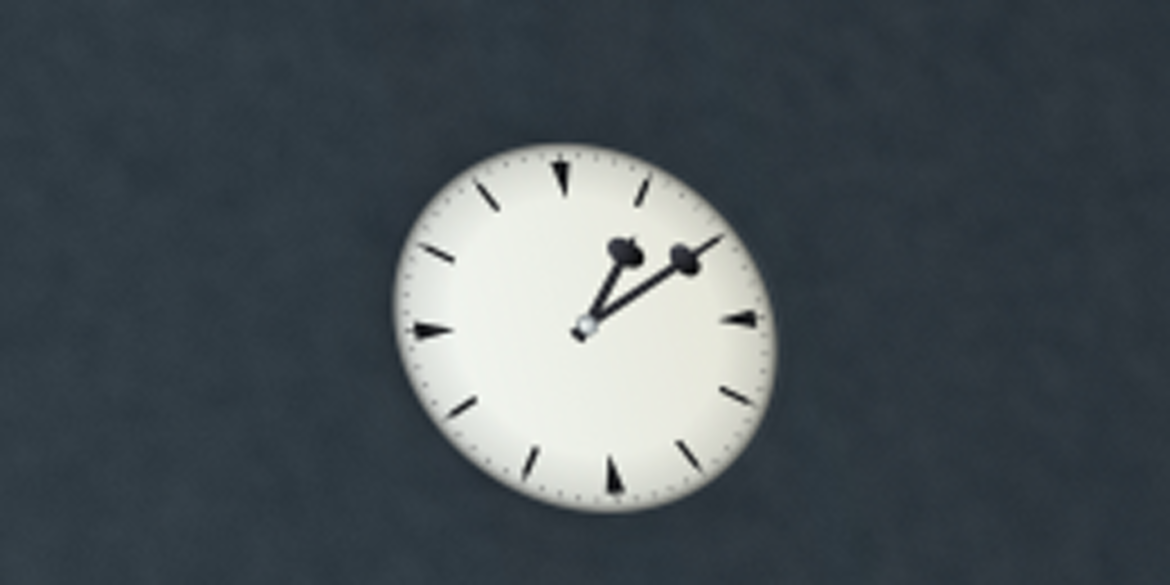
1:10
